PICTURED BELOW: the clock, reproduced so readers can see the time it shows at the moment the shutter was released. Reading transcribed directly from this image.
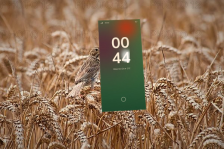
0:44
